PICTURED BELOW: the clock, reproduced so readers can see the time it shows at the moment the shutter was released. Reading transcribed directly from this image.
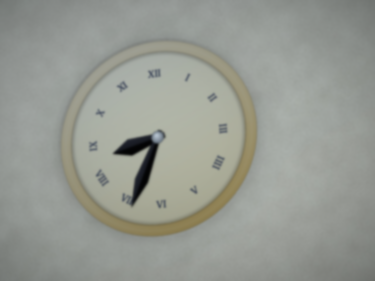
8:34
